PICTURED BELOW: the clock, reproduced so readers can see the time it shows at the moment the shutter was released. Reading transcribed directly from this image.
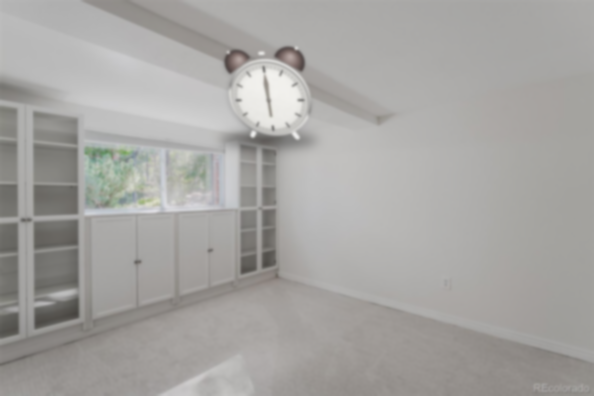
6:00
